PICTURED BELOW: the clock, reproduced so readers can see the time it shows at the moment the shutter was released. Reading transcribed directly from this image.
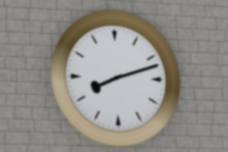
8:12
